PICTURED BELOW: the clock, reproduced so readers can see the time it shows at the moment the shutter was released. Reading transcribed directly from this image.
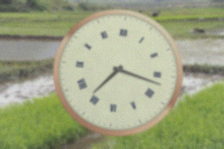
7:17
